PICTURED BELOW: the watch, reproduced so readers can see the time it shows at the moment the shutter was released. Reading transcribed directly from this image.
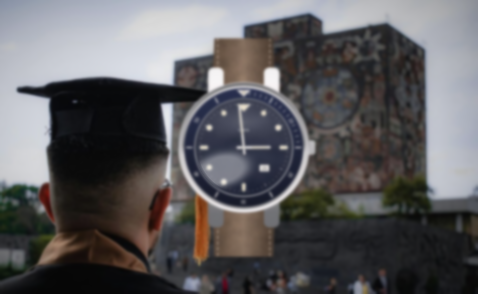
2:59
